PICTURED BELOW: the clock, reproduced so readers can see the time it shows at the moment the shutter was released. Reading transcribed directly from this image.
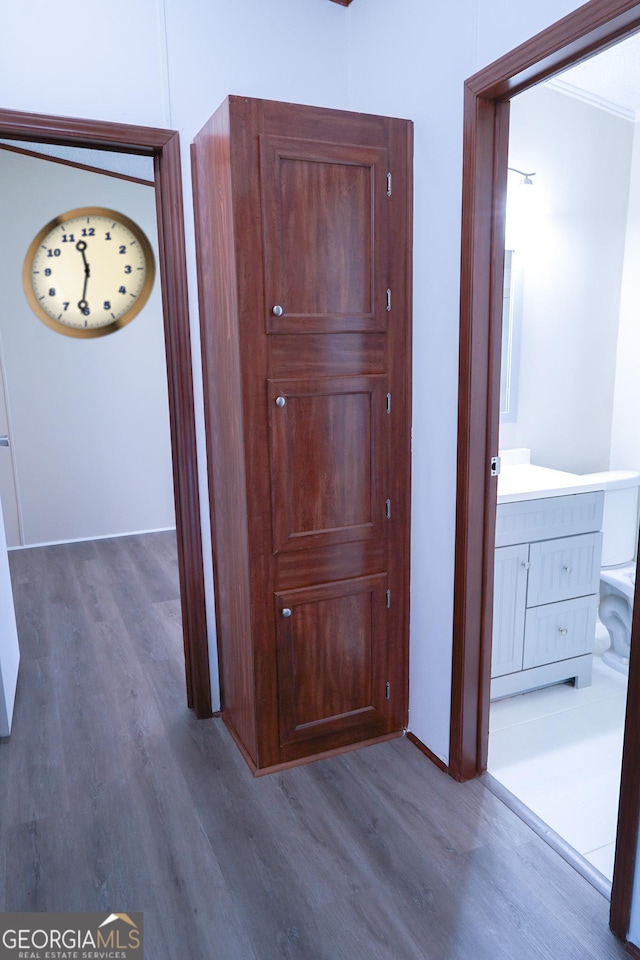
11:31
